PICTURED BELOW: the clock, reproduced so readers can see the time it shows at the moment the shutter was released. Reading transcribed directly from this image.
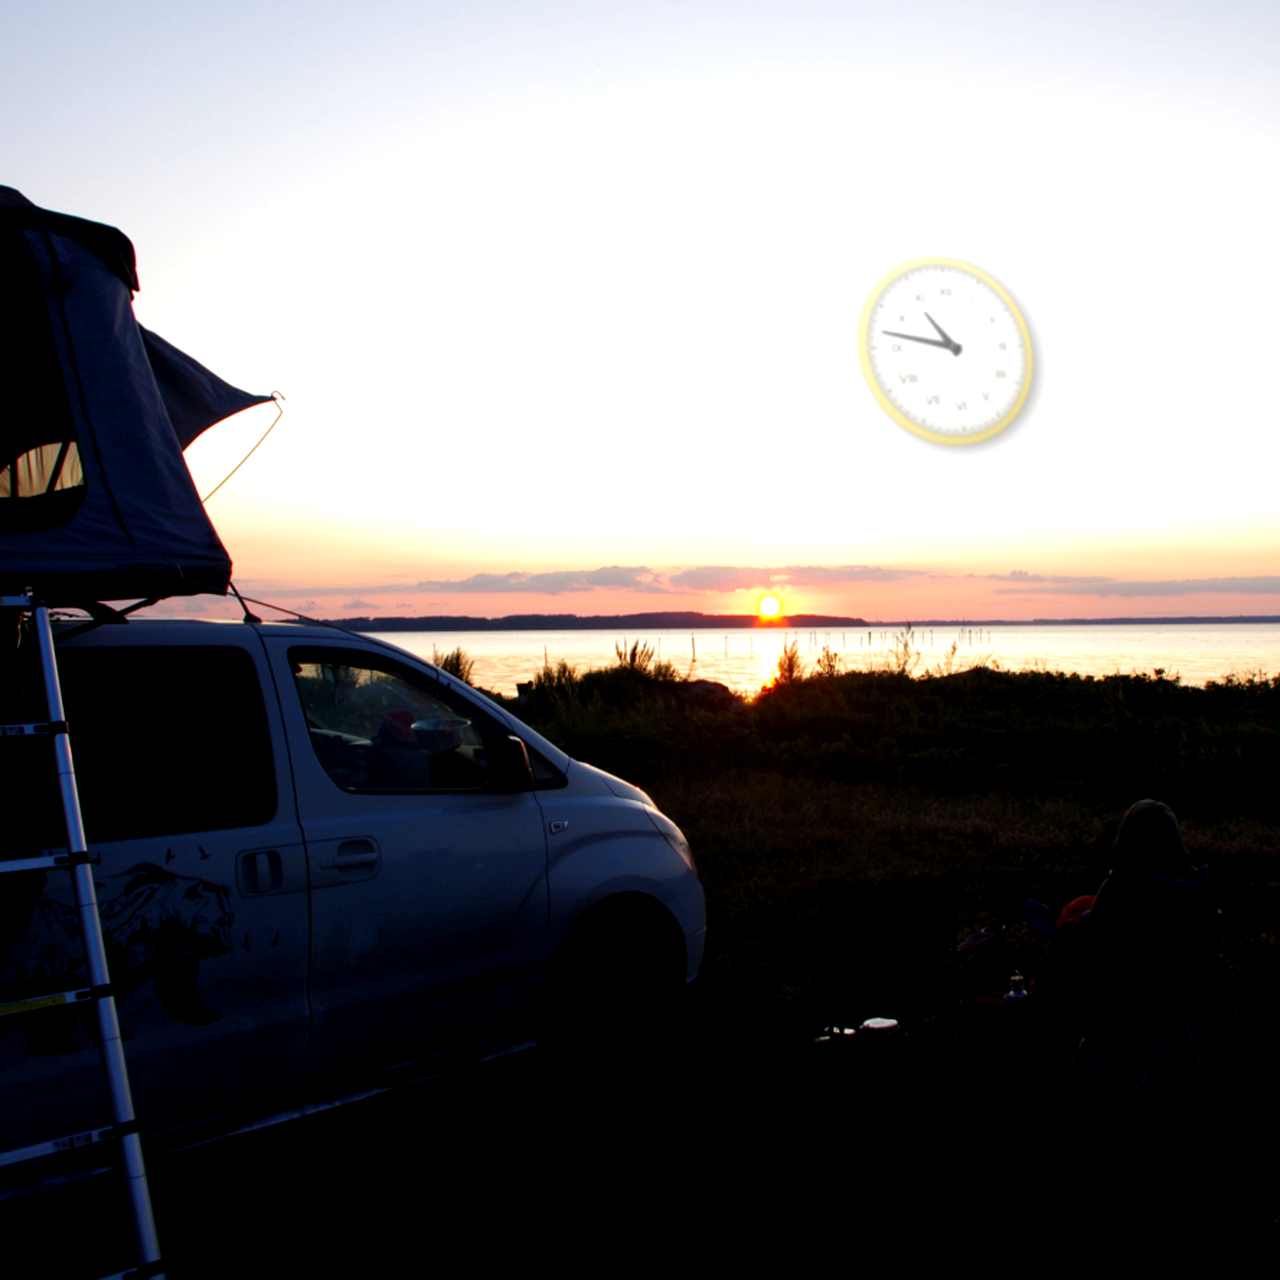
10:47
